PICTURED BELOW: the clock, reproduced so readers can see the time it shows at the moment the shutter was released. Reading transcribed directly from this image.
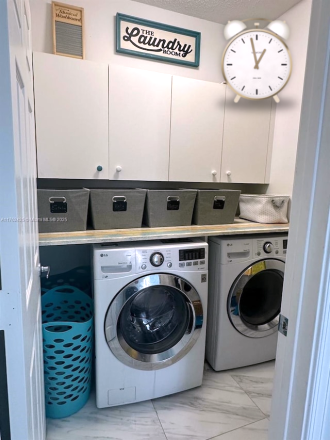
12:58
